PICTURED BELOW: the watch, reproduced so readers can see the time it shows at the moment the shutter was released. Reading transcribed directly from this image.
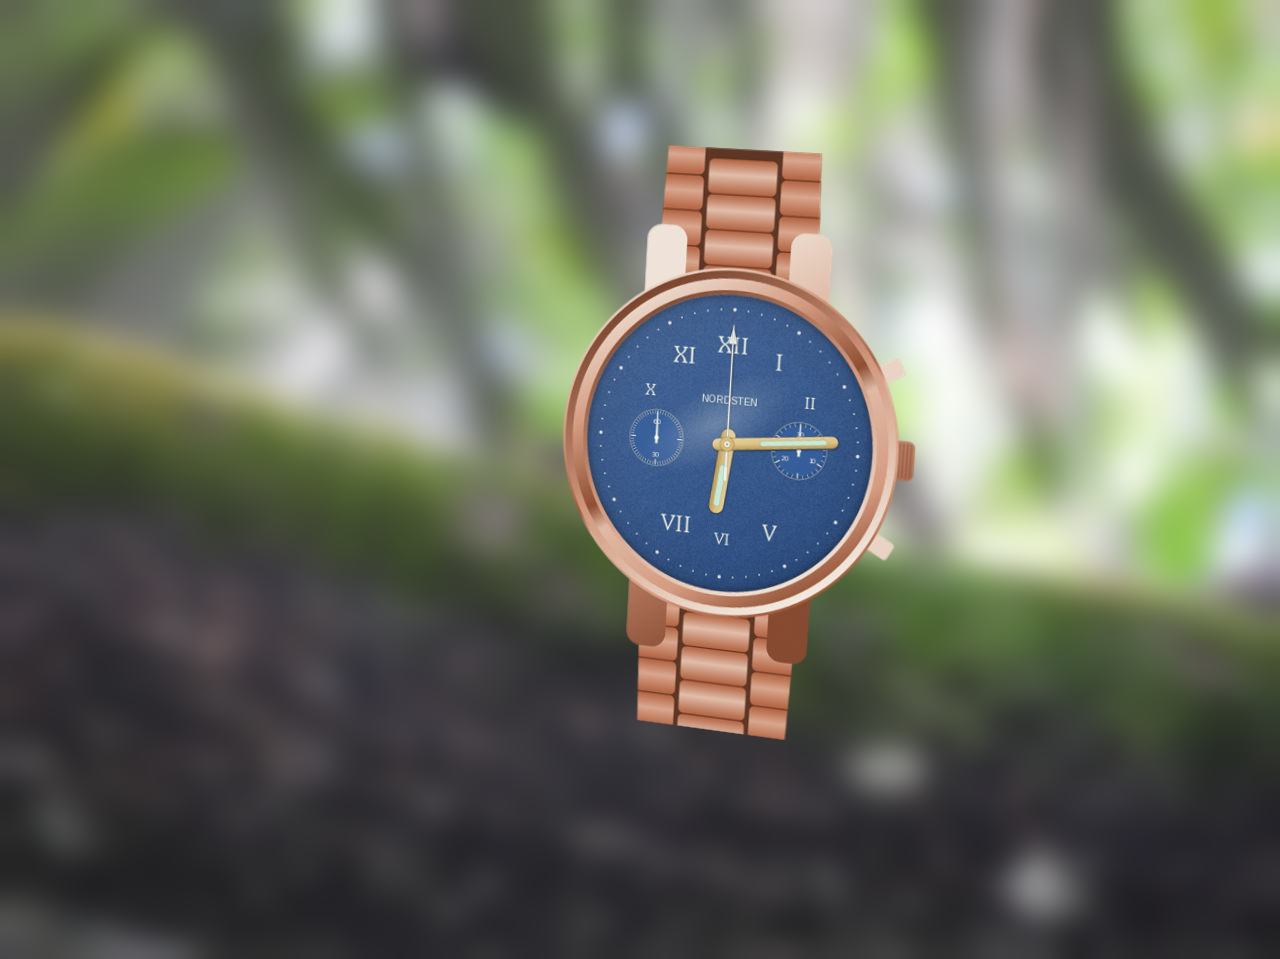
6:14
